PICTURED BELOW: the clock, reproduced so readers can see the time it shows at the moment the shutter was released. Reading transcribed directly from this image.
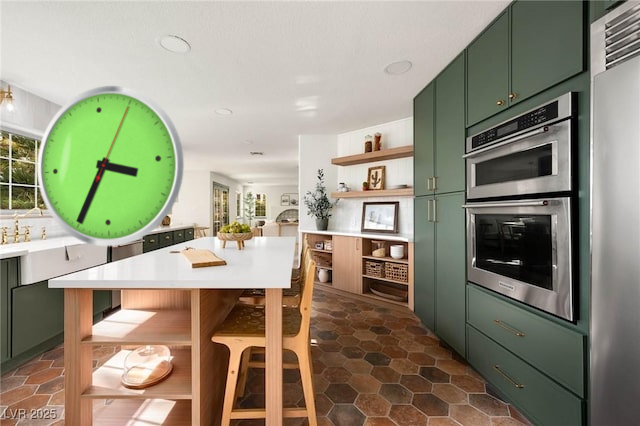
3:35:05
